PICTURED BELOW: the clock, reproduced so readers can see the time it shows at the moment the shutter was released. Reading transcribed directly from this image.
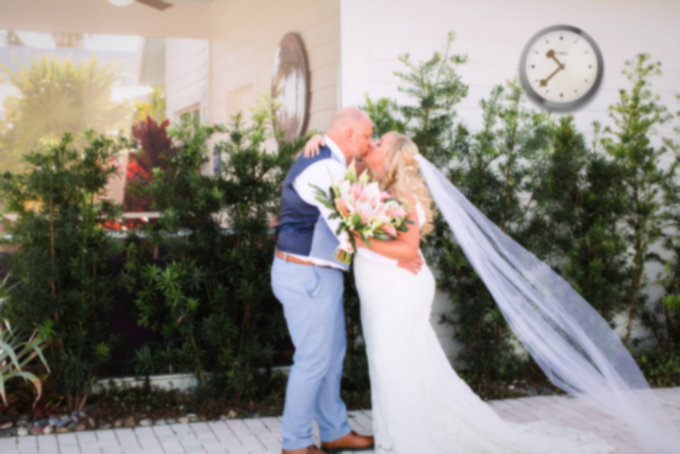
10:38
